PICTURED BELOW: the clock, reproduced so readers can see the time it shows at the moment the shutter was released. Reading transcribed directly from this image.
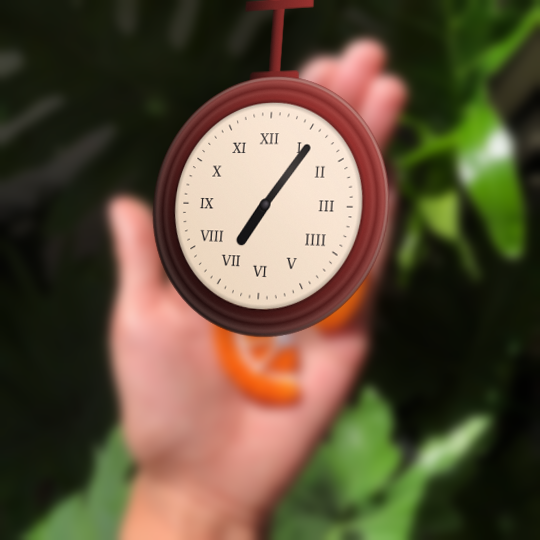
7:06
